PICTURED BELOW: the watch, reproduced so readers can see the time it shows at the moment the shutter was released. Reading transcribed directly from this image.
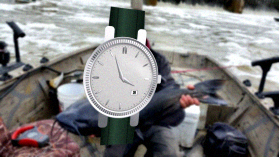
3:56
